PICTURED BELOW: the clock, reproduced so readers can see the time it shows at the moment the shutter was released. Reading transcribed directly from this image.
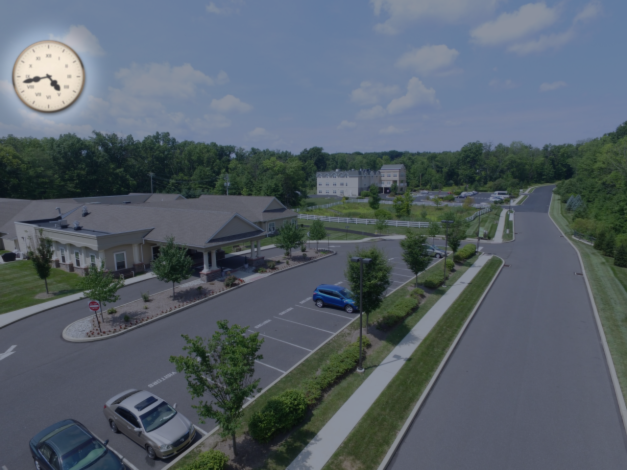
4:43
